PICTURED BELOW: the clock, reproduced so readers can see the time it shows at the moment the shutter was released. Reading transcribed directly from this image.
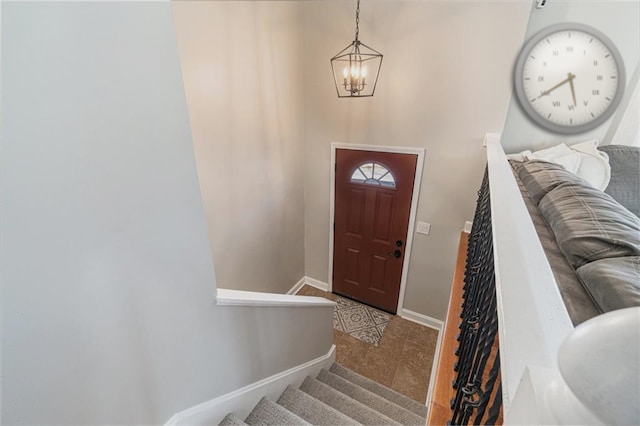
5:40
